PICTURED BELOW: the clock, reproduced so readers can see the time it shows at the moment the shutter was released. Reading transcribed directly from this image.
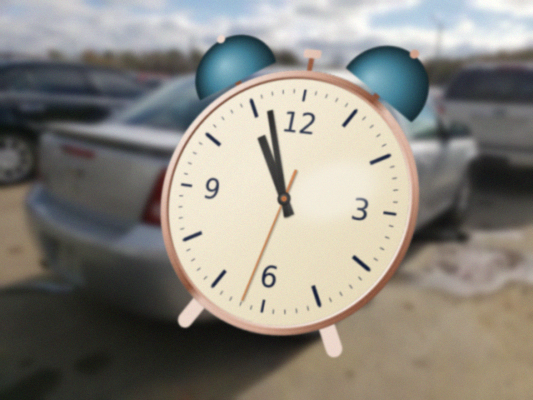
10:56:32
